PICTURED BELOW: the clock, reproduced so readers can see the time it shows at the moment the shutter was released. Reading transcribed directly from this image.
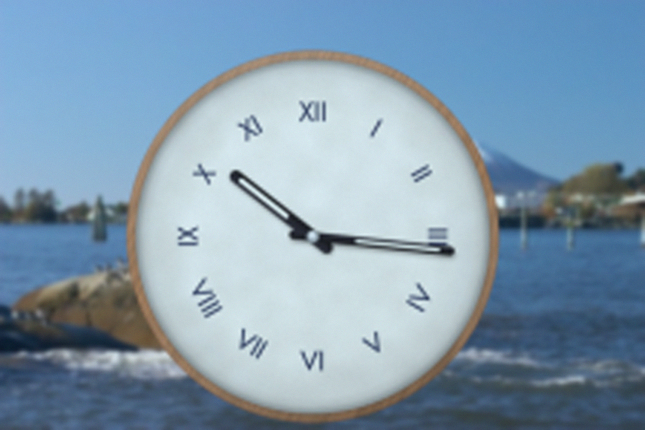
10:16
